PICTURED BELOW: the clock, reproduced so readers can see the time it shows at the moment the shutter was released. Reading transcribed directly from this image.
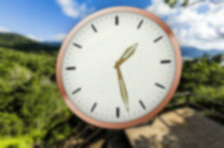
1:28
